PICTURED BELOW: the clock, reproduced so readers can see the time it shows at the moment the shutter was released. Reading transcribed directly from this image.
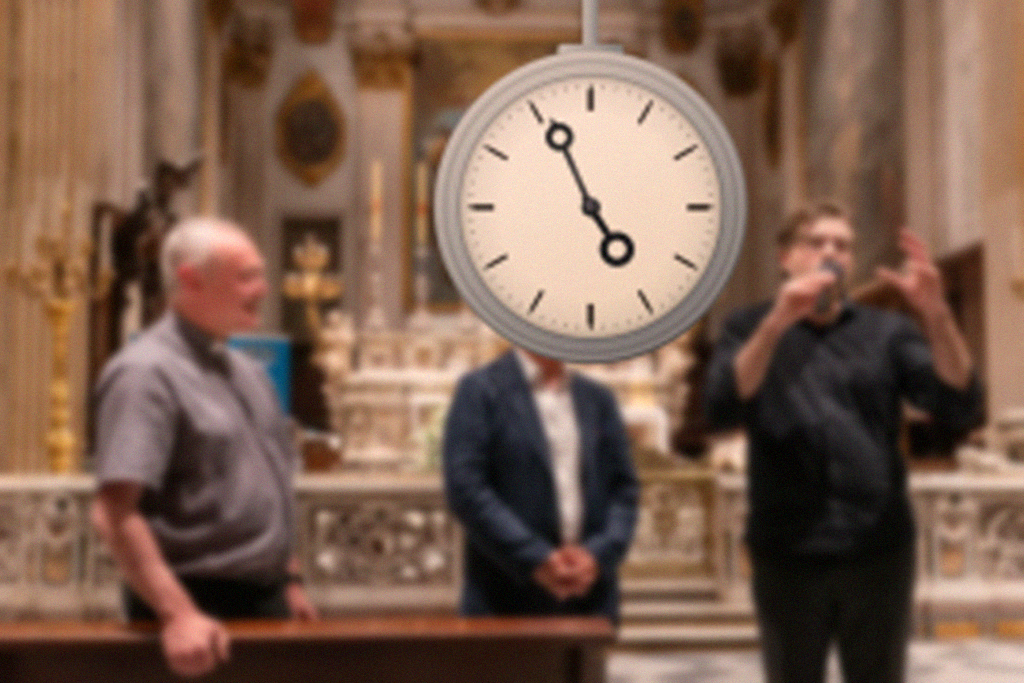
4:56
